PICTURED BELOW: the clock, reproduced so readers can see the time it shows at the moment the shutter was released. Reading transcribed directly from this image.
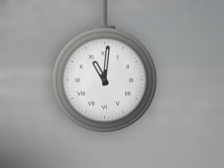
11:01
